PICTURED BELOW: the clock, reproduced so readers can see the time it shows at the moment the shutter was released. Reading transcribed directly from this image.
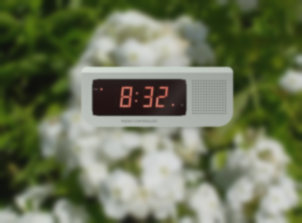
8:32
